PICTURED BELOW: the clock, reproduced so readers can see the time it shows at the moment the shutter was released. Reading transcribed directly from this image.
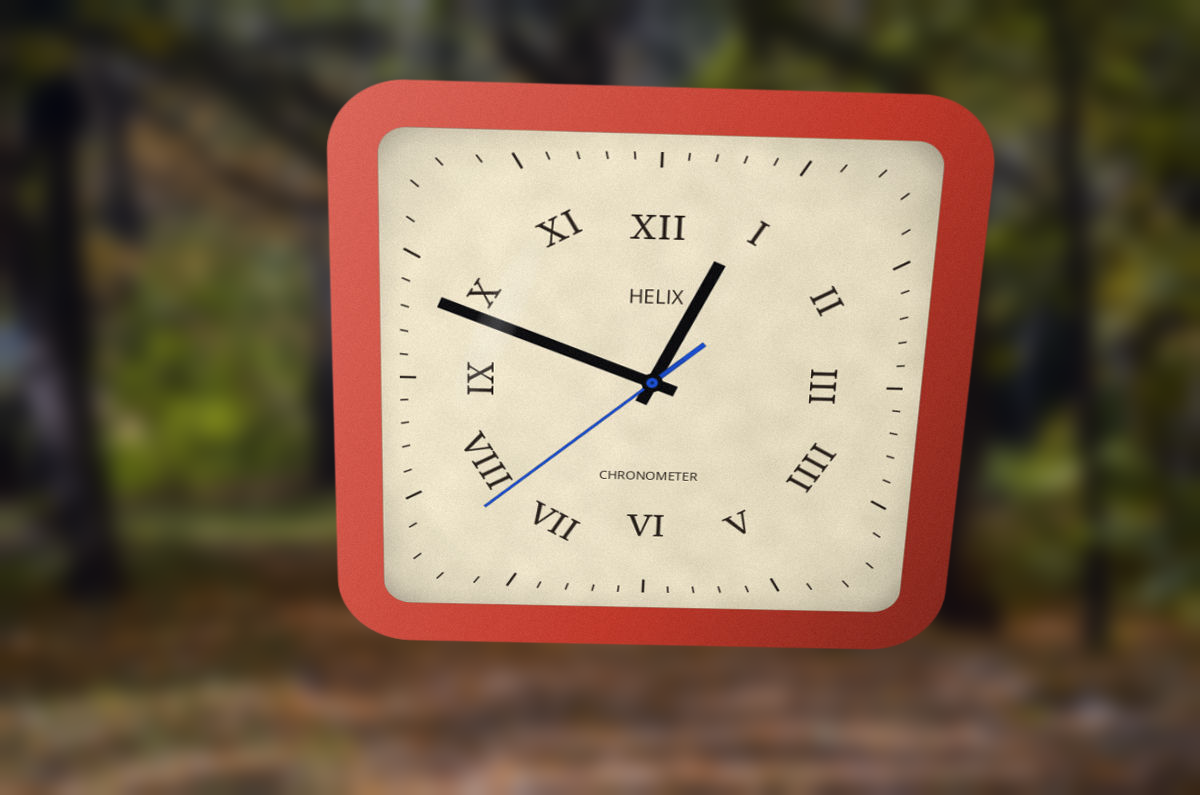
12:48:38
